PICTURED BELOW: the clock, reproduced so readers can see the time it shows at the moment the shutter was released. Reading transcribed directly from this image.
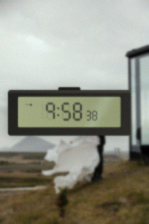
9:58:38
